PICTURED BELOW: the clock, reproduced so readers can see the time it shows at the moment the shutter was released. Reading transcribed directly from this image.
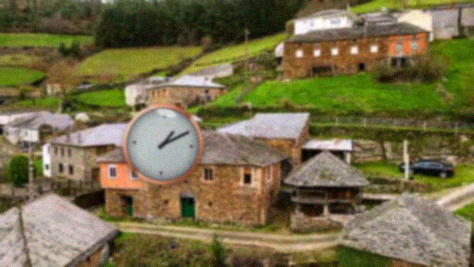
1:10
